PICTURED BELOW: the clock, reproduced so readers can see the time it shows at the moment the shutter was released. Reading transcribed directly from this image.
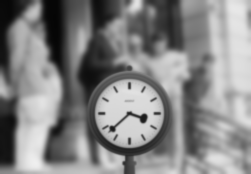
3:38
